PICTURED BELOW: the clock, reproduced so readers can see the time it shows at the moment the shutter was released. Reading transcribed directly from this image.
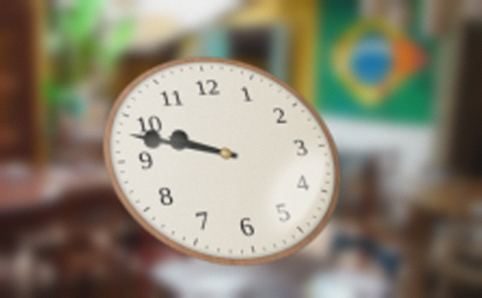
9:48
